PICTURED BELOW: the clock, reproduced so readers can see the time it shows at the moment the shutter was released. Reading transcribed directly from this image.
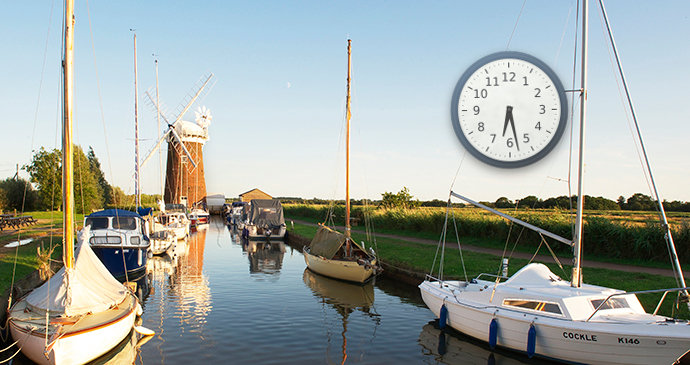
6:28
